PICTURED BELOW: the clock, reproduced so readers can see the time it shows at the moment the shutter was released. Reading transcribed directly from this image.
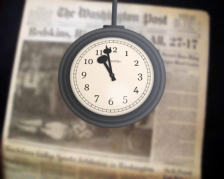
10:58
